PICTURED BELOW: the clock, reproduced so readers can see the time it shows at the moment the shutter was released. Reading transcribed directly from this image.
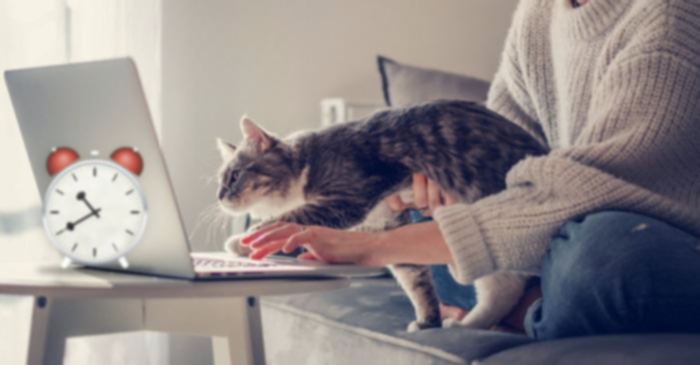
10:40
